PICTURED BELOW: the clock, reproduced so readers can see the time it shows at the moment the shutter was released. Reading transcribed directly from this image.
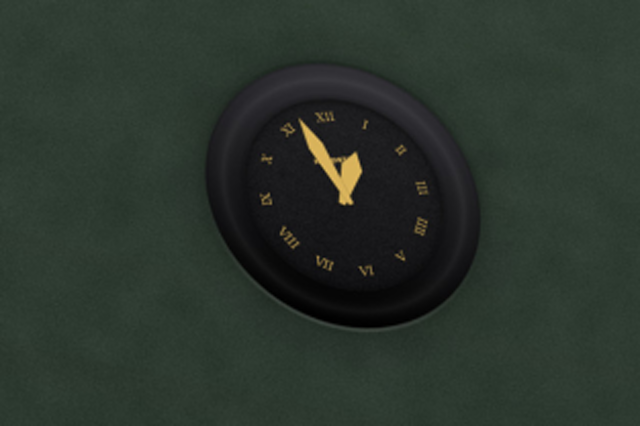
12:57
